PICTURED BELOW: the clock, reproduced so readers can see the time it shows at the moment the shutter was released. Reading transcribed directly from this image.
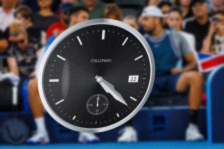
4:22
